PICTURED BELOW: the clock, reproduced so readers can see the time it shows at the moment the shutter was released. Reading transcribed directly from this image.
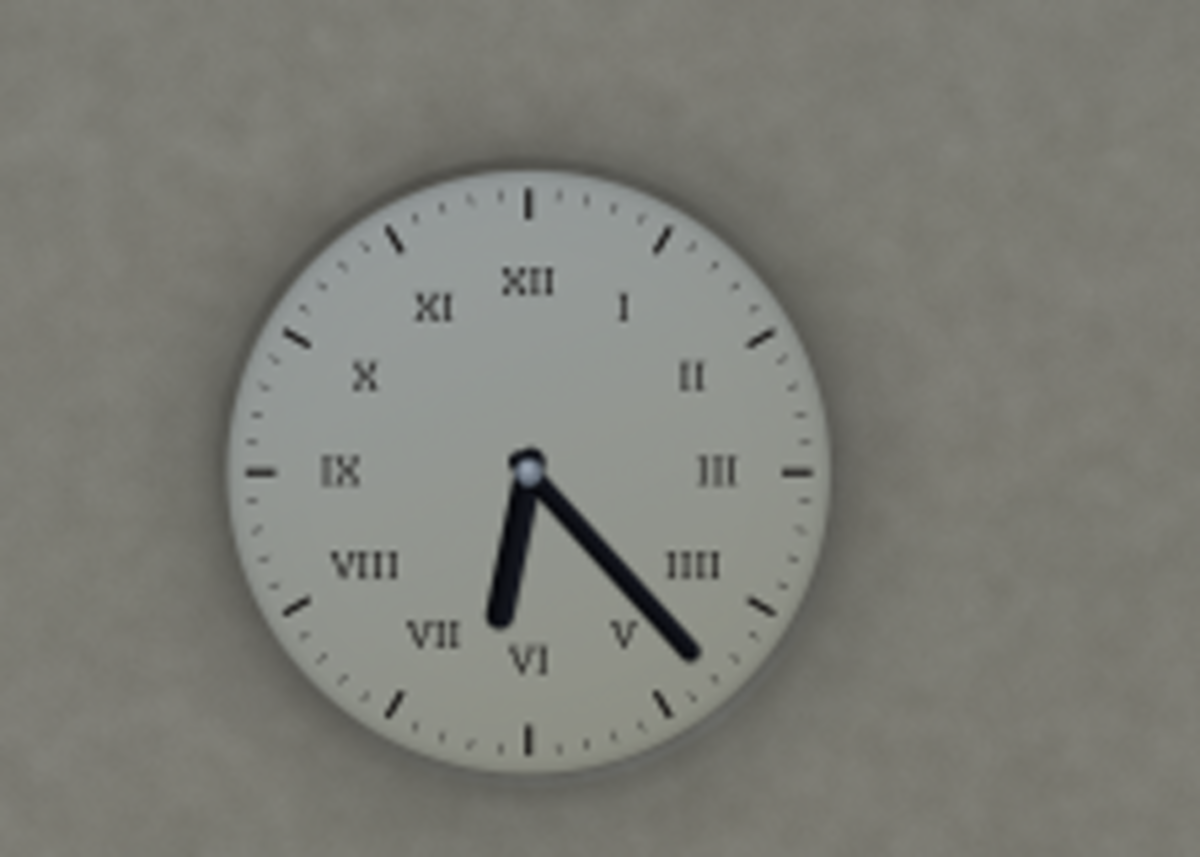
6:23
